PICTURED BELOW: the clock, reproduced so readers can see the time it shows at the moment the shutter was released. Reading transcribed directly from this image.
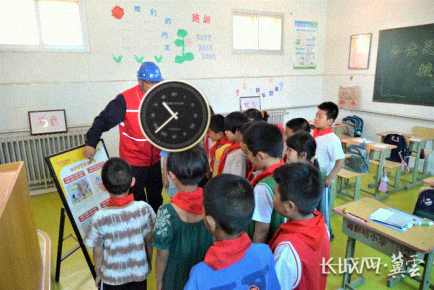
10:38
